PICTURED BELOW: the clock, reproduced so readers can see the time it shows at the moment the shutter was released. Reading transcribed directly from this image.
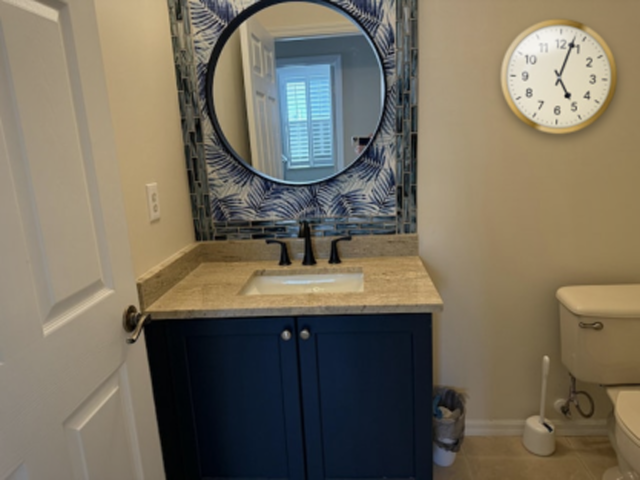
5:03
